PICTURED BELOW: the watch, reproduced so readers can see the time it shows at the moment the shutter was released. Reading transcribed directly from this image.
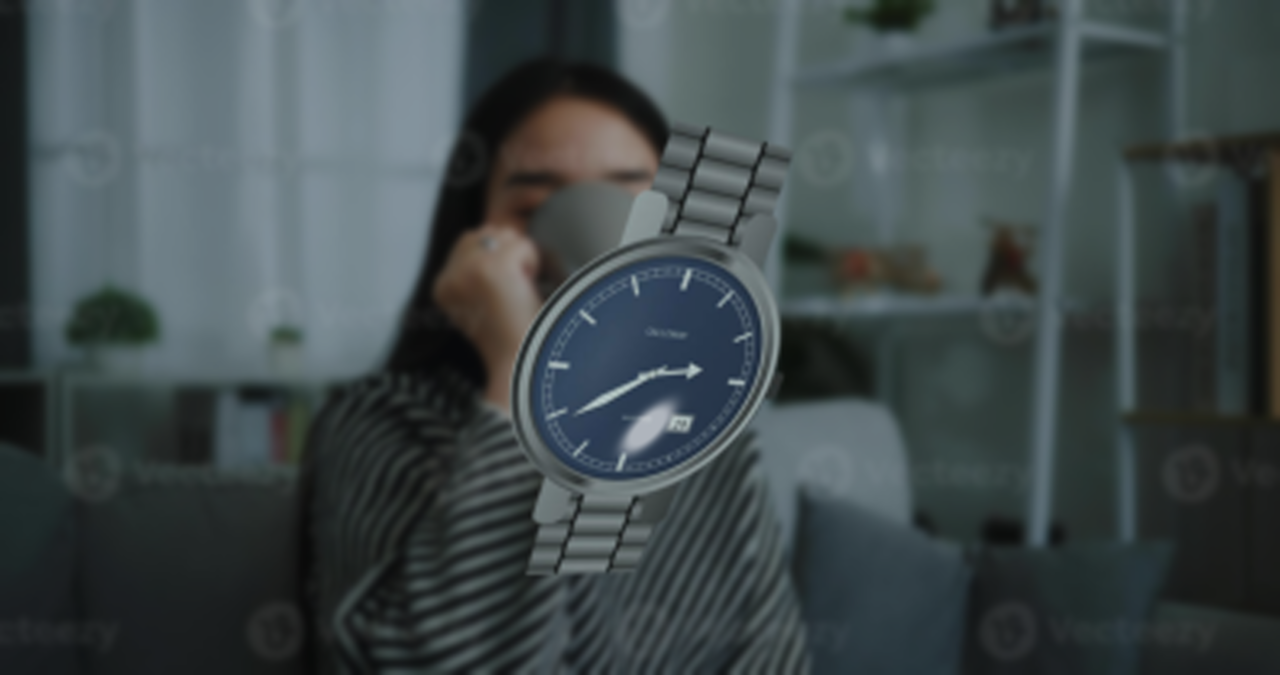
2:39
